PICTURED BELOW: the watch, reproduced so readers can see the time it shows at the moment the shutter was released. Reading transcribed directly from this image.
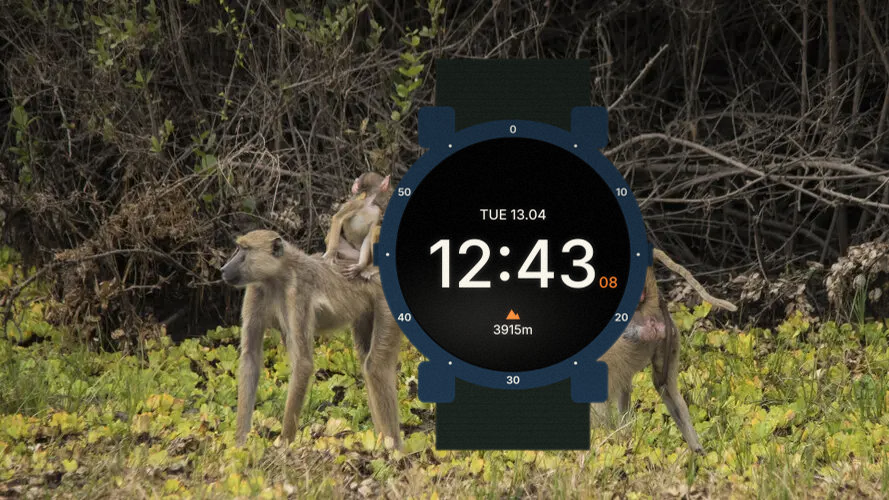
12:43:08
